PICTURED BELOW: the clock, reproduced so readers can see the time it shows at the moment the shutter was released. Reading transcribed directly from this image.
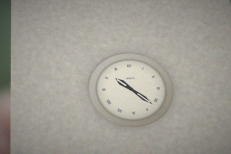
10:22
